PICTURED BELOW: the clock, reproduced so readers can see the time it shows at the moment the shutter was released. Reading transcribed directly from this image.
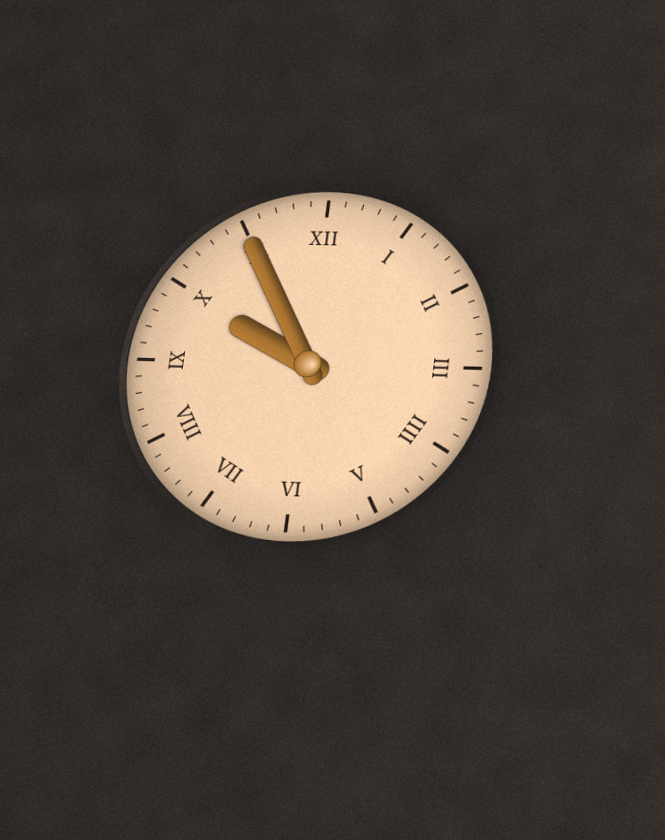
9:55
